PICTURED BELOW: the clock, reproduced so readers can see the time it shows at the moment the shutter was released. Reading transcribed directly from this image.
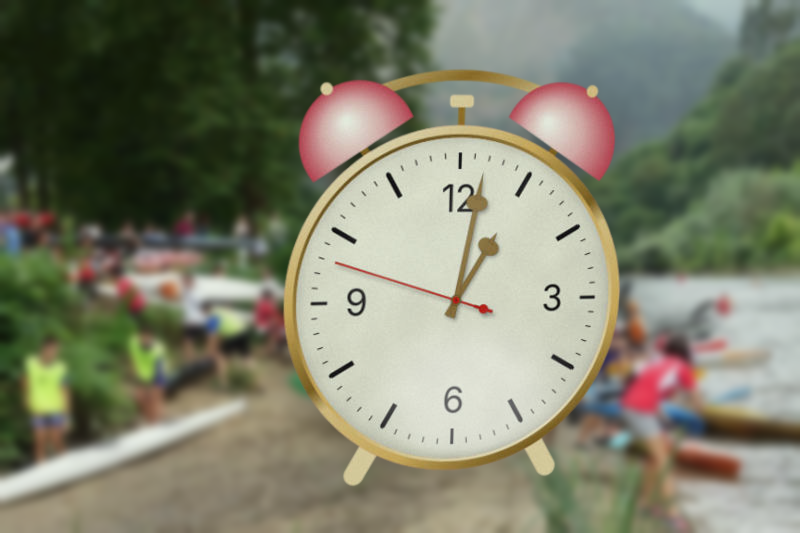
1:01:48
